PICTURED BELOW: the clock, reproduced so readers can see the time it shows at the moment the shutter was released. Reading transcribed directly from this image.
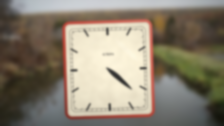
4:22
